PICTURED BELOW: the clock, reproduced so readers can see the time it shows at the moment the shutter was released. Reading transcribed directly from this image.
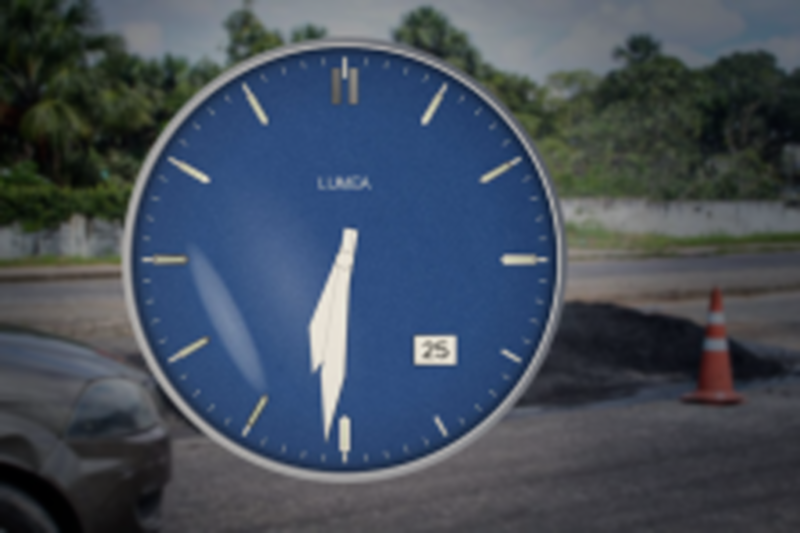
6:31
